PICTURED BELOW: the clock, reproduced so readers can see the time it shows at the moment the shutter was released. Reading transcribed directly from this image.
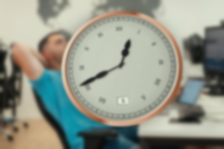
12:41
